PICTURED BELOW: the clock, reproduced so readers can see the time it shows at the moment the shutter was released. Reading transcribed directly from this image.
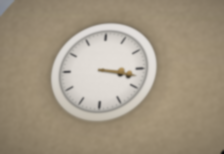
3:17
